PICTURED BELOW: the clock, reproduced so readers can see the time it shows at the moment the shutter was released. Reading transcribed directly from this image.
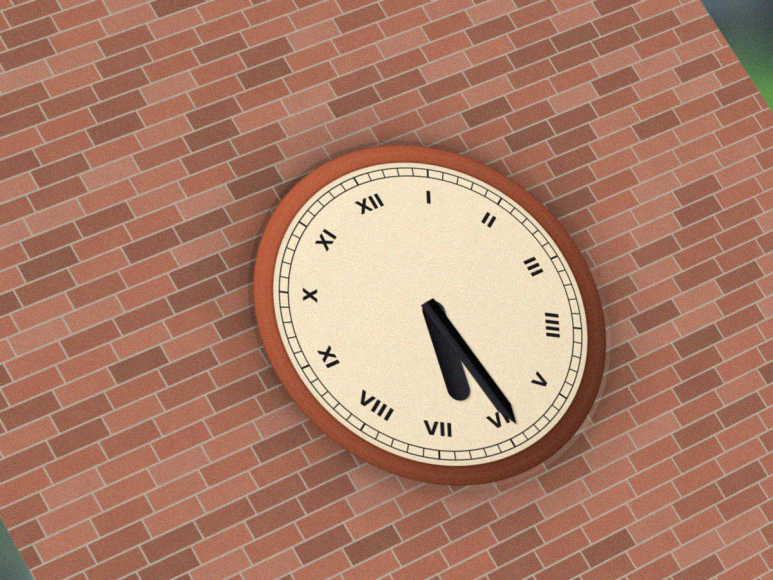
6:29
